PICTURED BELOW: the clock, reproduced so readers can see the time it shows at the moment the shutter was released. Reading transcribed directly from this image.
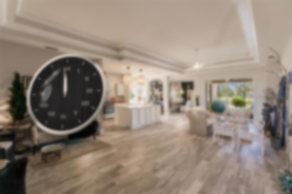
11:59
